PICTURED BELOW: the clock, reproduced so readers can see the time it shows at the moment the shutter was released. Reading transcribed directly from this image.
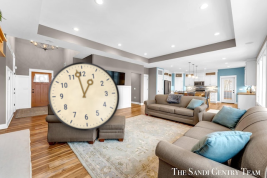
12:58
